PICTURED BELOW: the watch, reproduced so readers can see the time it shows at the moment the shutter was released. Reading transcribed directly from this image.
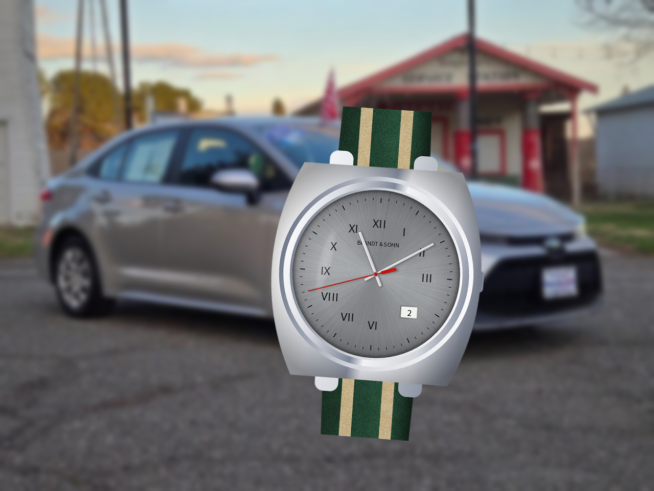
11:09:42
